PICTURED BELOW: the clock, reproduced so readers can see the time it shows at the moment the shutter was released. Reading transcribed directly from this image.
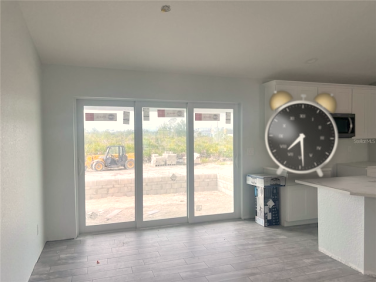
7:29
